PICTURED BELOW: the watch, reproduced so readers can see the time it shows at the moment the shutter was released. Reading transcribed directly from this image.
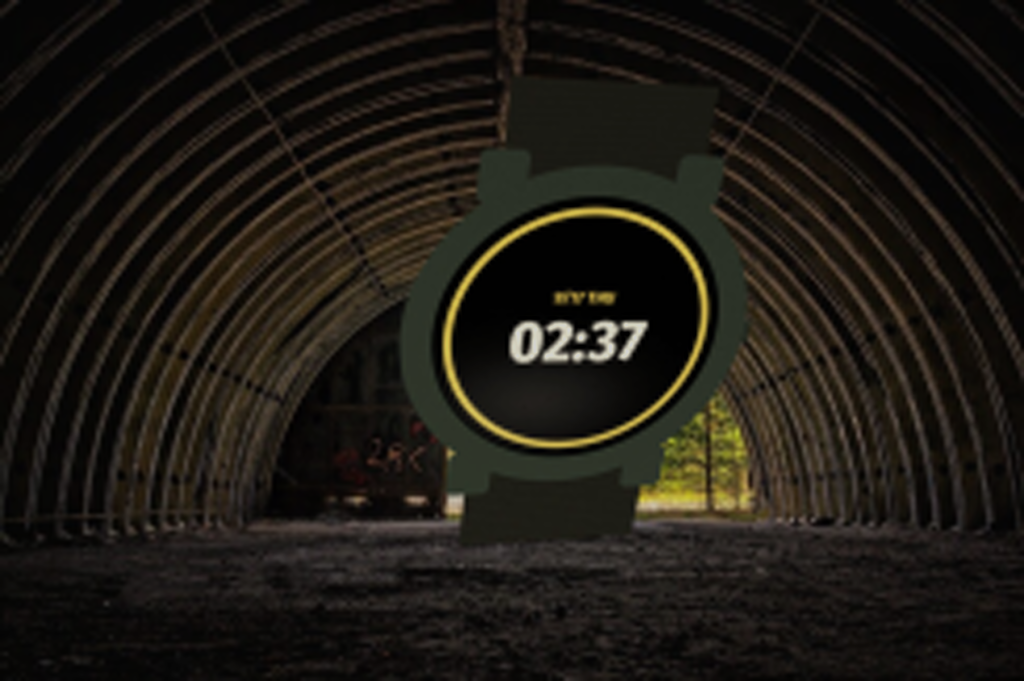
2:37
